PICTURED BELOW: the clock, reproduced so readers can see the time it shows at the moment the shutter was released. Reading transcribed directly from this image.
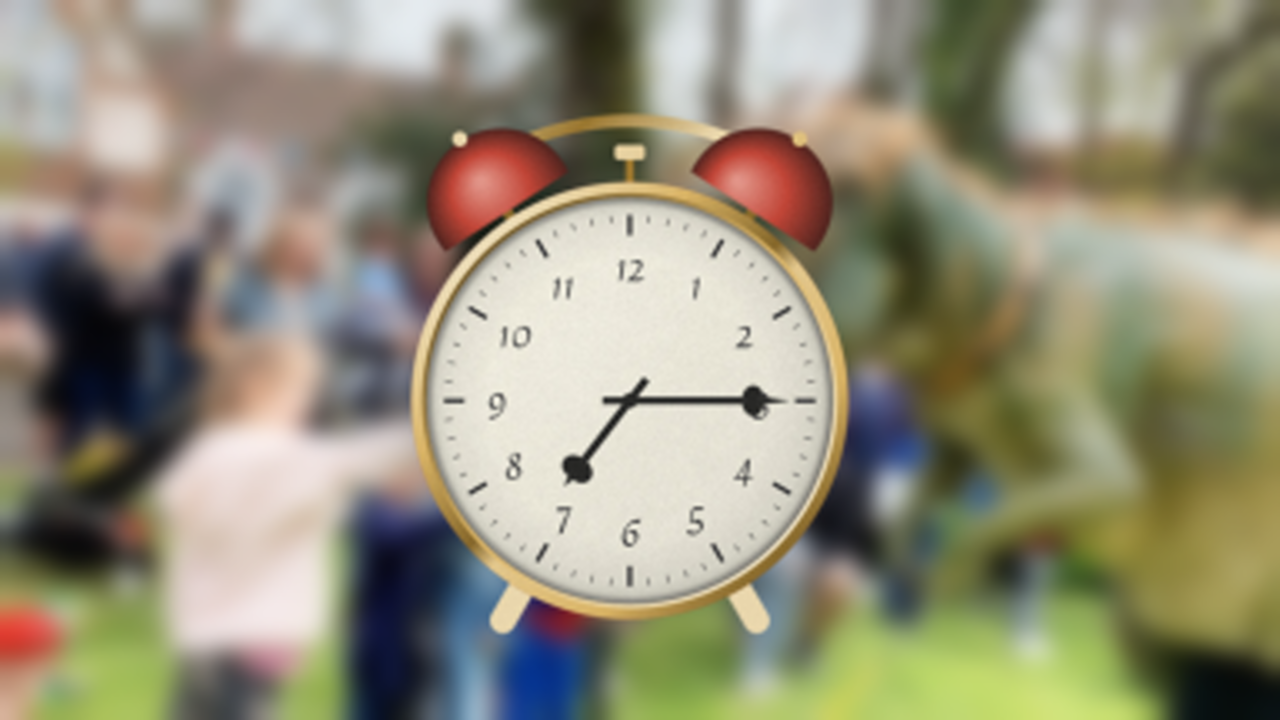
7:15
